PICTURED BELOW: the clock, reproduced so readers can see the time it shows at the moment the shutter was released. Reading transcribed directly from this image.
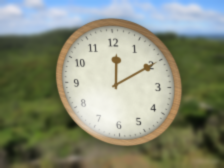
12:10
